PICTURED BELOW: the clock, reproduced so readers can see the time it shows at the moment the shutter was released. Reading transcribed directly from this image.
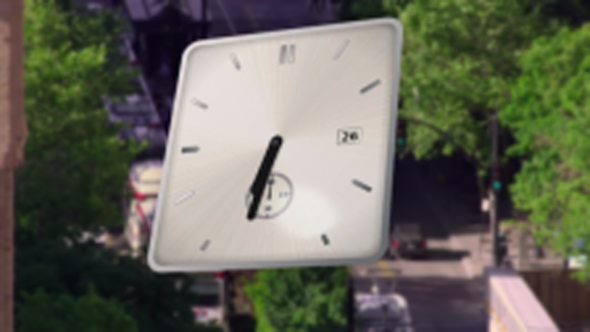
6:32
